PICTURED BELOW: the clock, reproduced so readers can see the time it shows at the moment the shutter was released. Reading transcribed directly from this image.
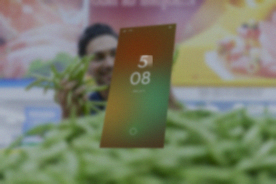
5:08
